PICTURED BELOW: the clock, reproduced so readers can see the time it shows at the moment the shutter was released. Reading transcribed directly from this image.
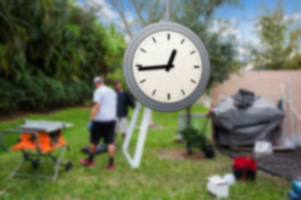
12:44
